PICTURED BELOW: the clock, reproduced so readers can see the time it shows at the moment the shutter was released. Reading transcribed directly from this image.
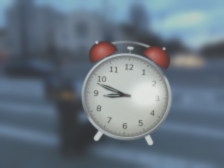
8:48
